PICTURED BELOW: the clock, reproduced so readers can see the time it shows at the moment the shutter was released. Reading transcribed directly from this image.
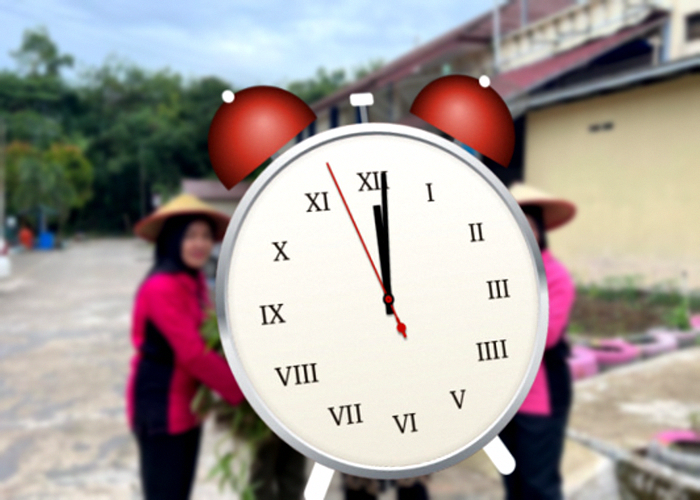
12:00:57
